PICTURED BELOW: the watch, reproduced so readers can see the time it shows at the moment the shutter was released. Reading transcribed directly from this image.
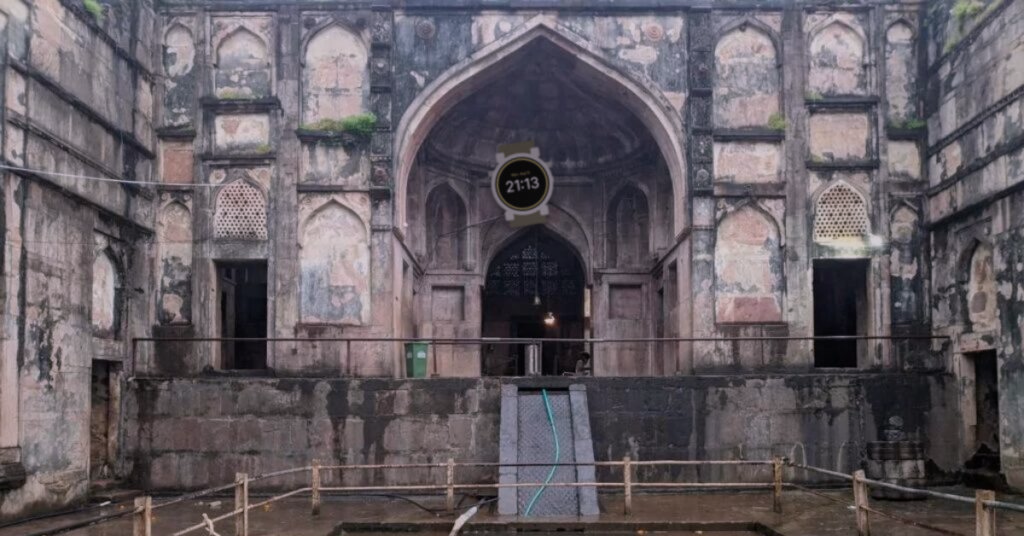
21:13
